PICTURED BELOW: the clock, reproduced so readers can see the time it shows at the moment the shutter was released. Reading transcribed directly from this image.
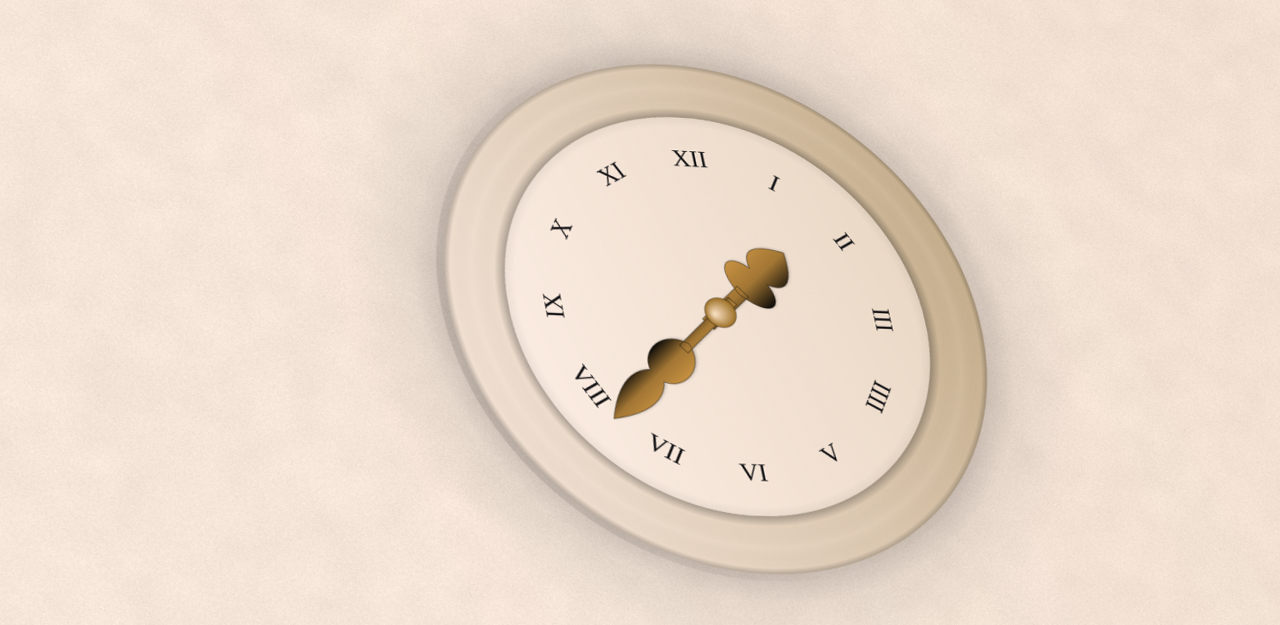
1:38
